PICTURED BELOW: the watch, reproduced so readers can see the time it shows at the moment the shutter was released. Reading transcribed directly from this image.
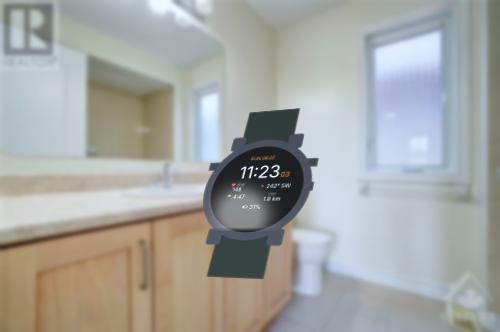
11:23
